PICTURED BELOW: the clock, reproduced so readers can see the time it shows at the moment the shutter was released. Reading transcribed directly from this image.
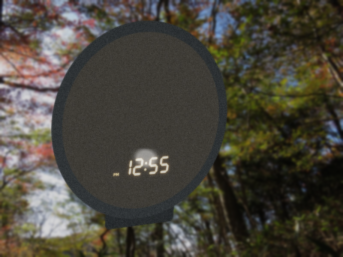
12:55
